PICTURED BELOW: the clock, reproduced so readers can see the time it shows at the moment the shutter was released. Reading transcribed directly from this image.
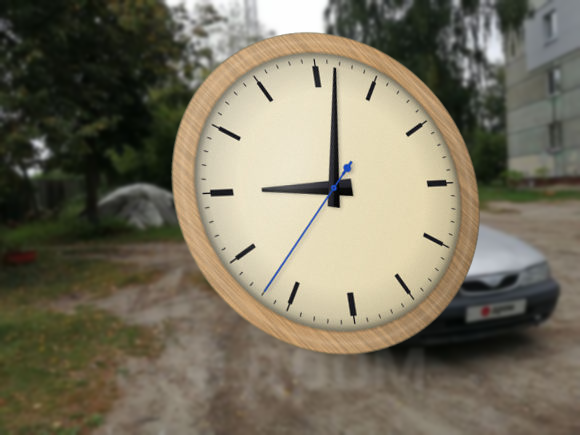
9:01:37
